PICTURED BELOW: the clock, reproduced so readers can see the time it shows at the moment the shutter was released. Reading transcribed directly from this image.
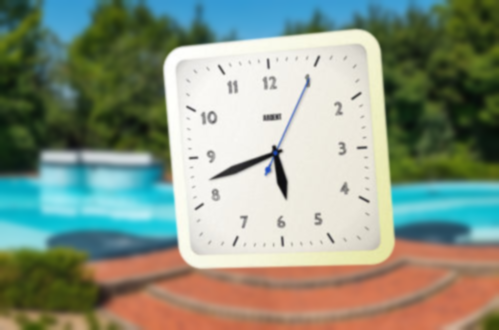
5:42:05
